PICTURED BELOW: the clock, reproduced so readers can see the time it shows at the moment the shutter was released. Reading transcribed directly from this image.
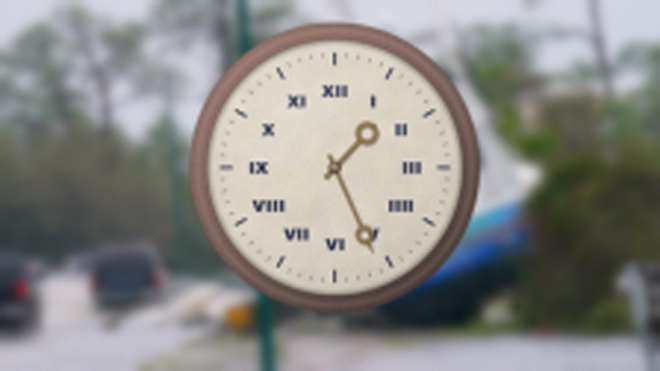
1:26
